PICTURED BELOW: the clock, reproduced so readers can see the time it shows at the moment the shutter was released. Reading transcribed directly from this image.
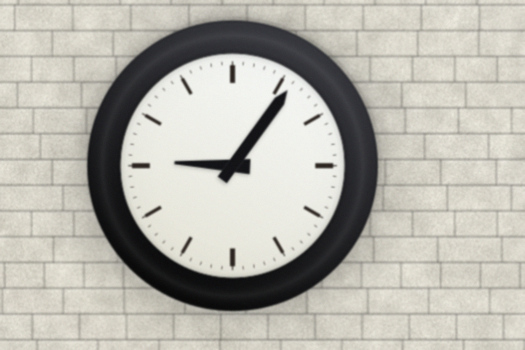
9:06
